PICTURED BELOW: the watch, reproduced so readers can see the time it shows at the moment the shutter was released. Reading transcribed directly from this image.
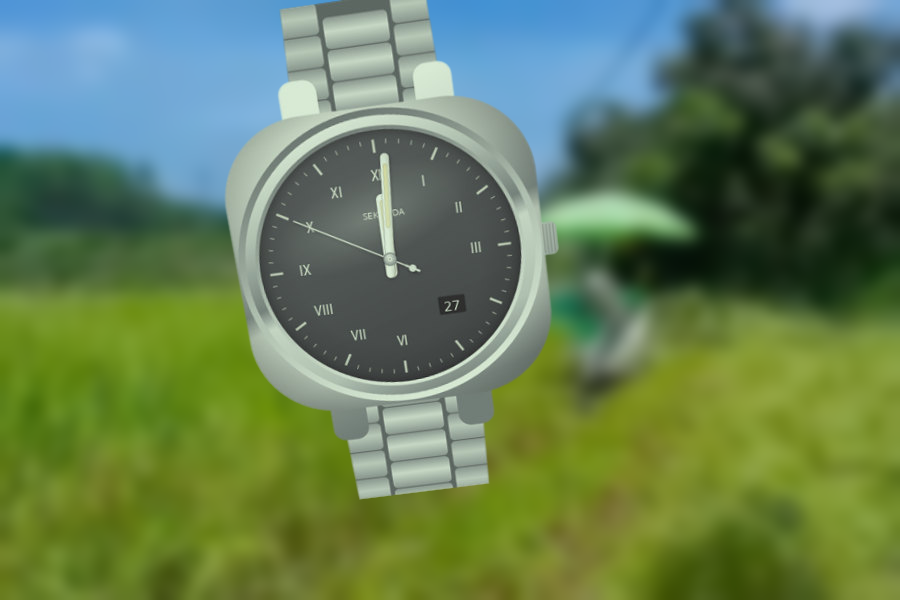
12:00:50
